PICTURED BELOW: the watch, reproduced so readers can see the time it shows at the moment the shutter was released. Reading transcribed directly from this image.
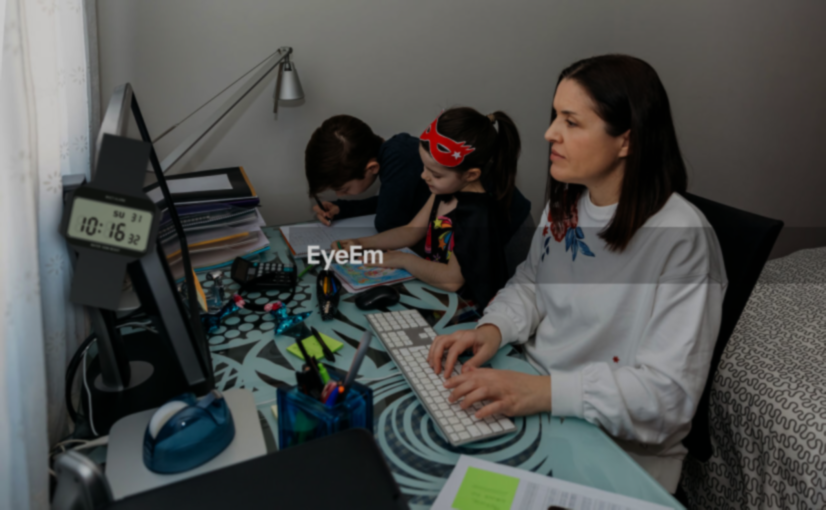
10:16
